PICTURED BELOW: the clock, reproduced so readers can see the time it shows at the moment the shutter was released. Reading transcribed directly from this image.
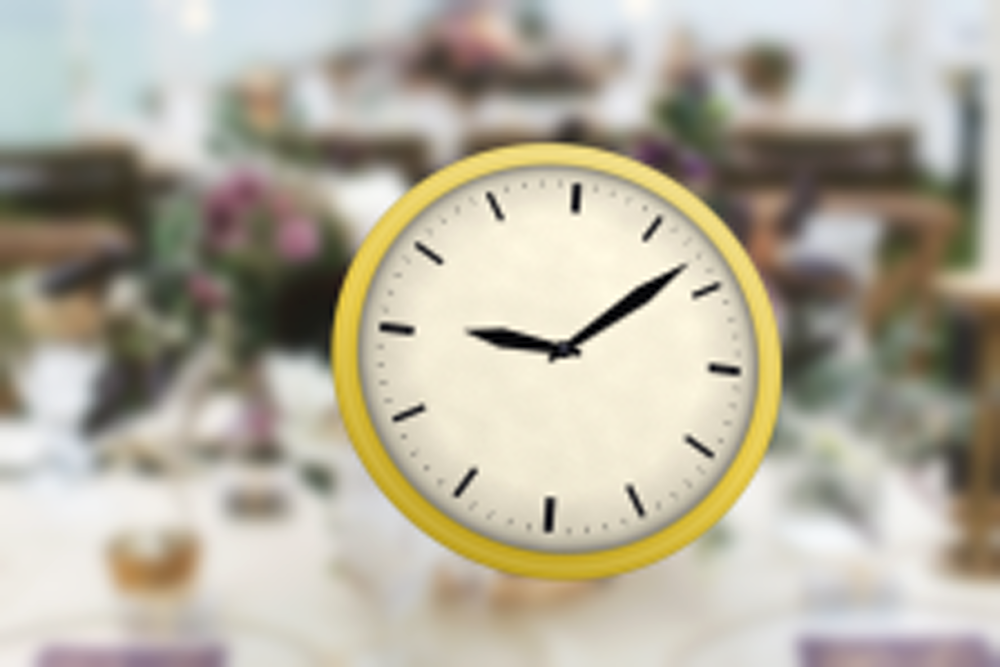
9:08
